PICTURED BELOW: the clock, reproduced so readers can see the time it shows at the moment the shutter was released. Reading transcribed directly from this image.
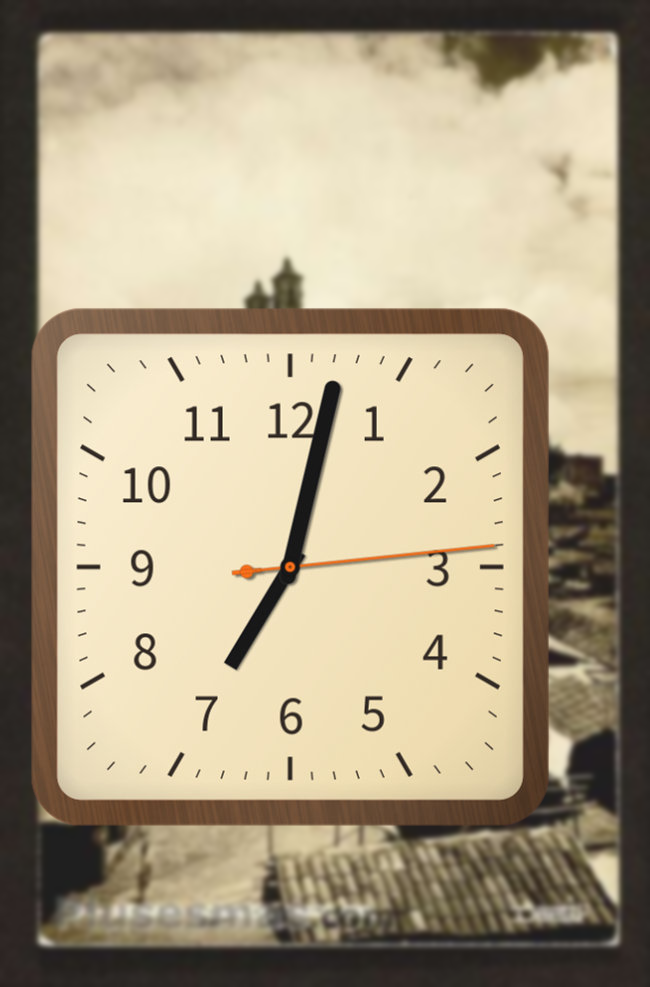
7:02:14
